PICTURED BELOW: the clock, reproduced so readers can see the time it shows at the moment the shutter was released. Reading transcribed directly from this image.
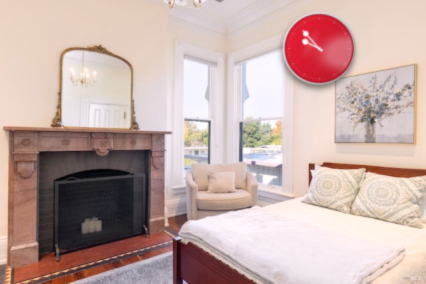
9:53
